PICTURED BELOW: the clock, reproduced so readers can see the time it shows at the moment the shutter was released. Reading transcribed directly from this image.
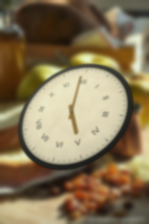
4:59
